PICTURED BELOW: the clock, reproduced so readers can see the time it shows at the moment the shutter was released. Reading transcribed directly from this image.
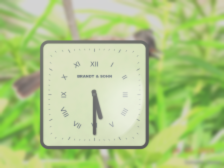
5:30
